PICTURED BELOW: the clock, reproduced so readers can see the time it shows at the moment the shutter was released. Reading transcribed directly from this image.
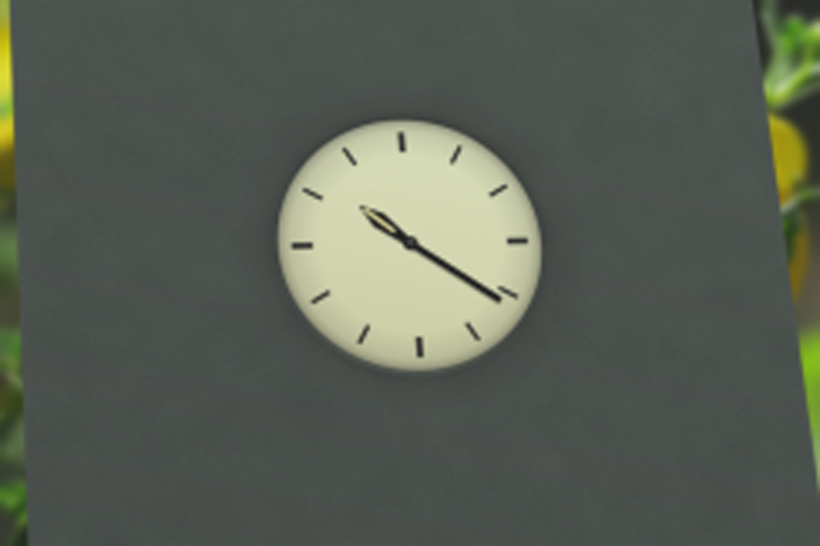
10:21
